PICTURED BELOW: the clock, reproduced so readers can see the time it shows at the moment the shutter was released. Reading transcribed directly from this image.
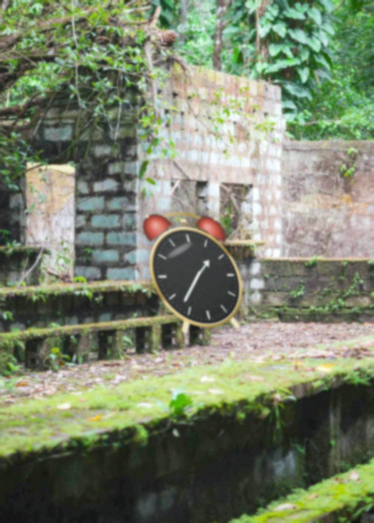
1:37
